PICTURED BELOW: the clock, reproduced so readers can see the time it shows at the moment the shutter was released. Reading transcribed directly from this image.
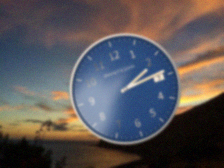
2:14
